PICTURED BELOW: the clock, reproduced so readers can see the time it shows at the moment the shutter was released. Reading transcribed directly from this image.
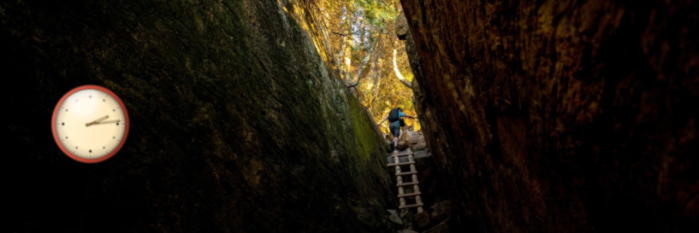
2:14
